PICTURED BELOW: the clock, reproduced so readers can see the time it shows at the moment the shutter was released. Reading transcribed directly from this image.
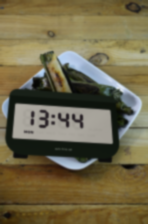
13:44
